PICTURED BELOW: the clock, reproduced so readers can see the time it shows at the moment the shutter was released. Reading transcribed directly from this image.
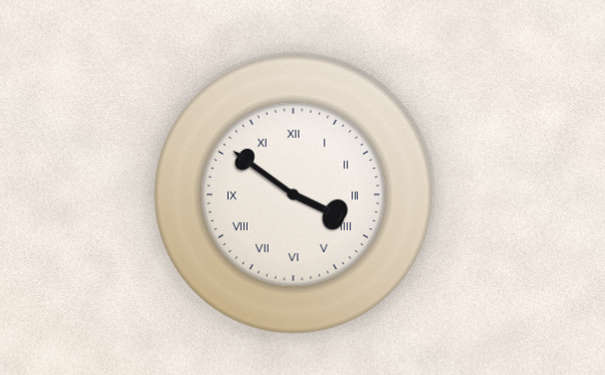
3:51
